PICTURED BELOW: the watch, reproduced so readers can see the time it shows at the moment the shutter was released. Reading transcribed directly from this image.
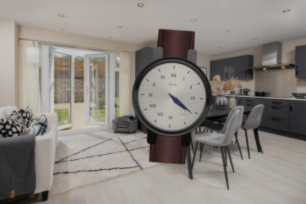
4:21
